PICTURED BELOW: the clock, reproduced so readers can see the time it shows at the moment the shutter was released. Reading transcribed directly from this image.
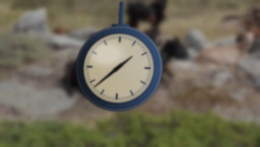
1:38
